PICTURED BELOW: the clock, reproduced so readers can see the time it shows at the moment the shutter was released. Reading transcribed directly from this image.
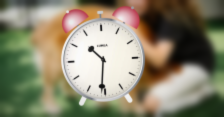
10:31
